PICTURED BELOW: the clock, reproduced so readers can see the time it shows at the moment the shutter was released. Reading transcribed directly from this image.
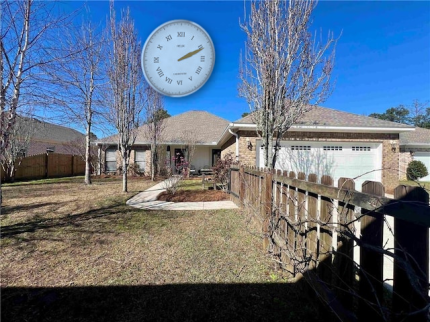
2:11
